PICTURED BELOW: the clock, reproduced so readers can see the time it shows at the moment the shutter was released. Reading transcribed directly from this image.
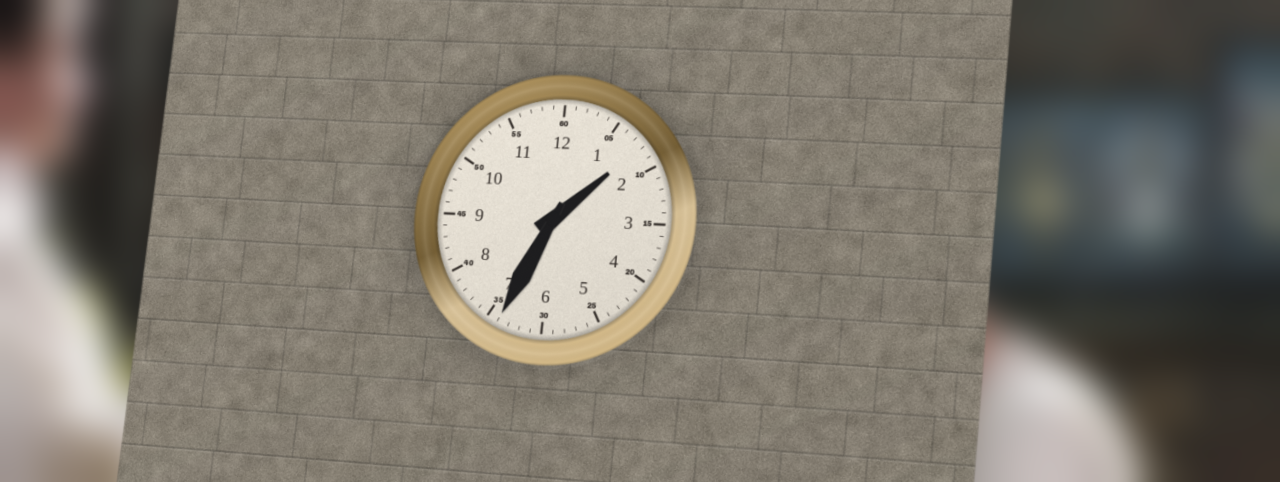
1:34
